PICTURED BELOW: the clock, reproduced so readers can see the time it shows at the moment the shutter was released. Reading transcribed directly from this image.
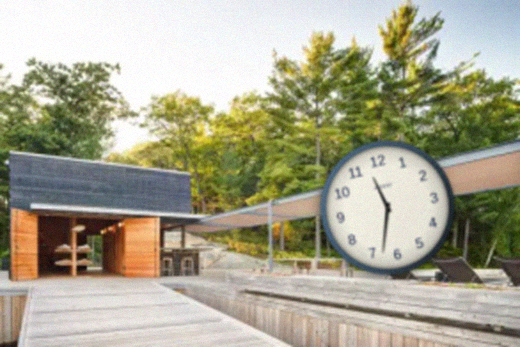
11:33
